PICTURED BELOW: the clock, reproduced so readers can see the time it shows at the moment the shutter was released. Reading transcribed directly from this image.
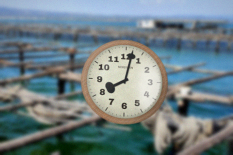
8:02
